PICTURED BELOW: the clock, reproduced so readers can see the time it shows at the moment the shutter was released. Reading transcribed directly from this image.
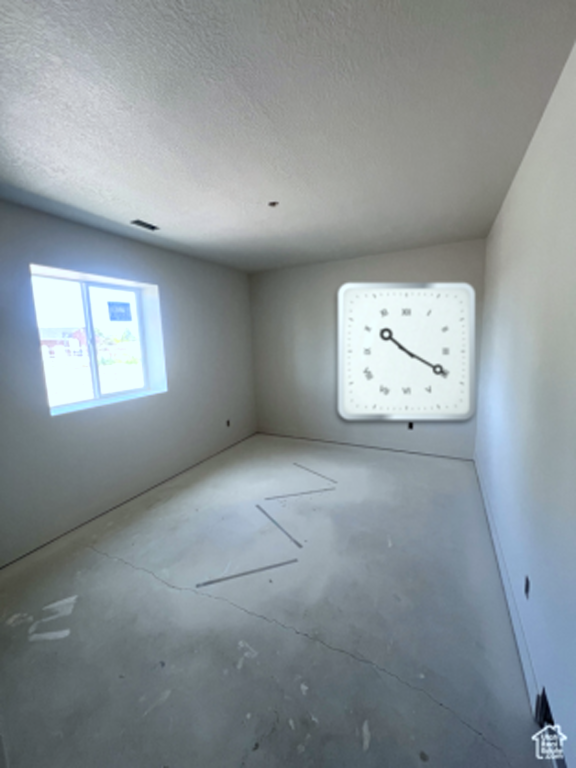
10:20
